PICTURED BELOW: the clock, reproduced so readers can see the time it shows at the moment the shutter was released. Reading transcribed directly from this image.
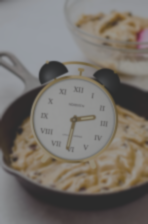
2:31
